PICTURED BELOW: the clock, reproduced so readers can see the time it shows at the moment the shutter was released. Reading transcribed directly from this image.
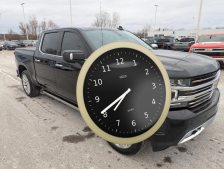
7:41
